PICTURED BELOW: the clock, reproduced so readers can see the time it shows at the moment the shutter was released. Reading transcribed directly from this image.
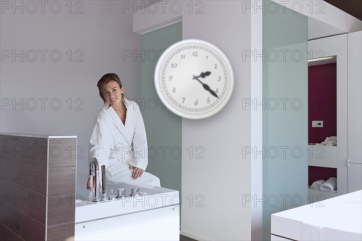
2:22
